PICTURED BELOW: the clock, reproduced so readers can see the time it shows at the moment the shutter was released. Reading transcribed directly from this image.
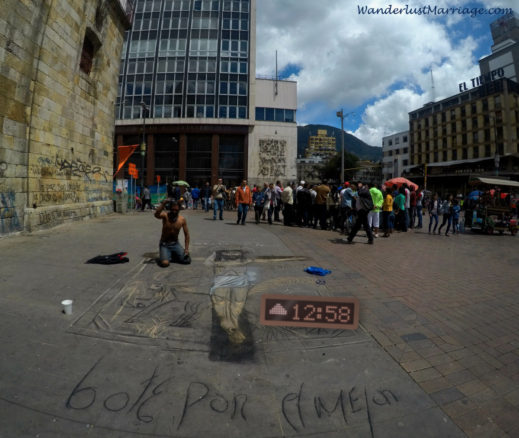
12:58
